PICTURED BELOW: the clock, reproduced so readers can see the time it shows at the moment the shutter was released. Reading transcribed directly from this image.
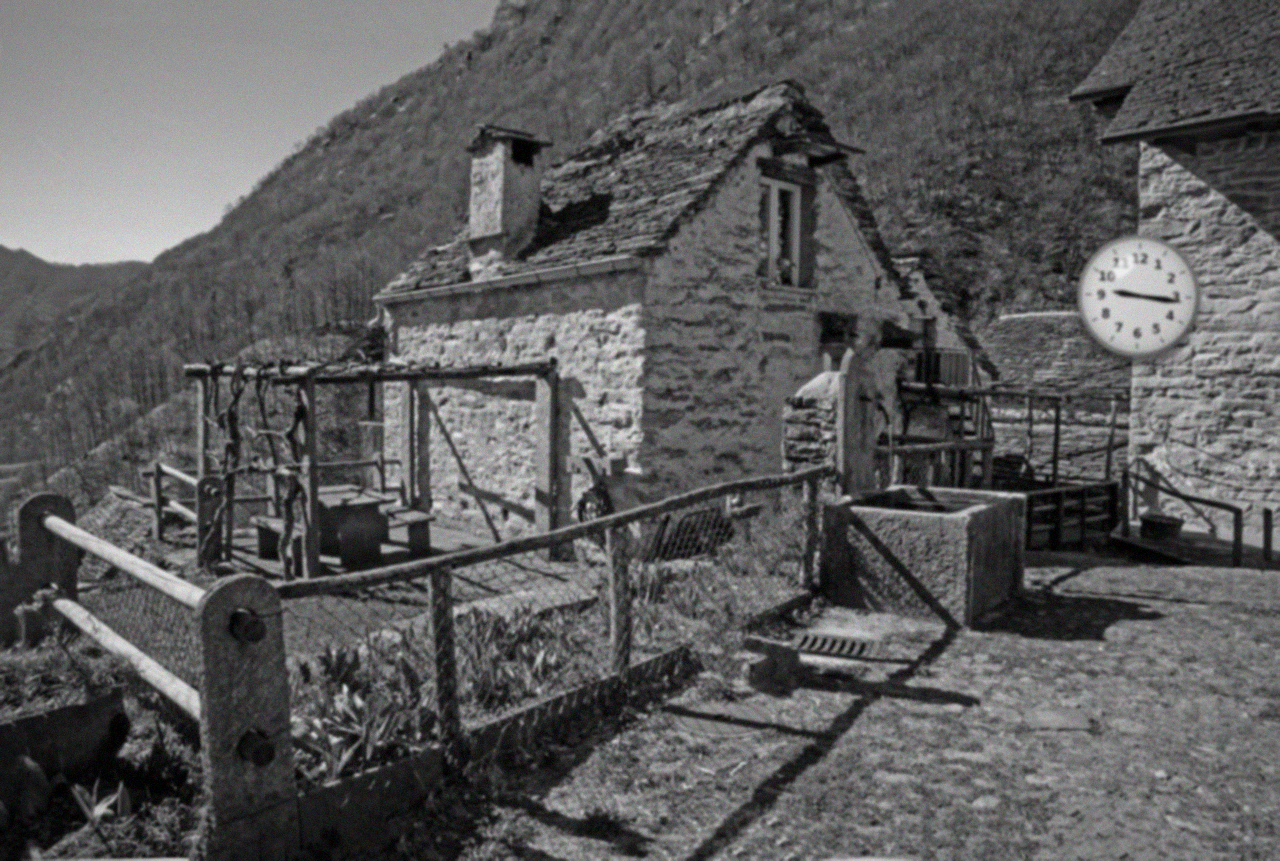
9:16
